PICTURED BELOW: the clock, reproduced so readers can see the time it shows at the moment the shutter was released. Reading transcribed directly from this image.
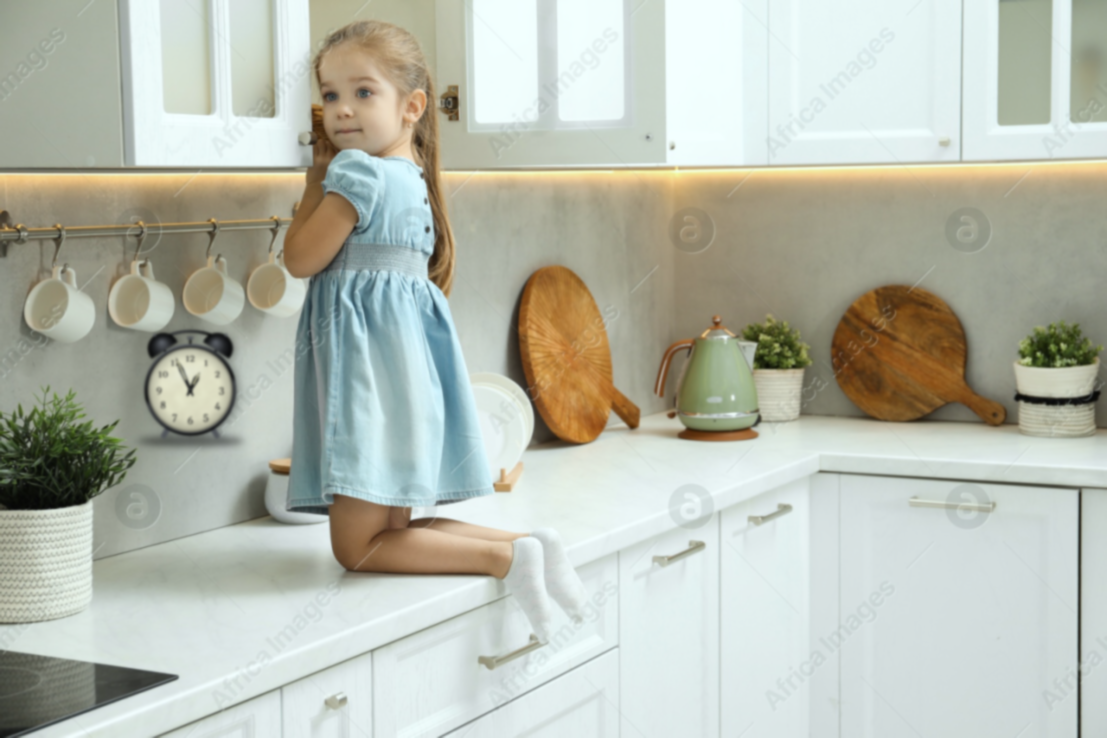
12:56
